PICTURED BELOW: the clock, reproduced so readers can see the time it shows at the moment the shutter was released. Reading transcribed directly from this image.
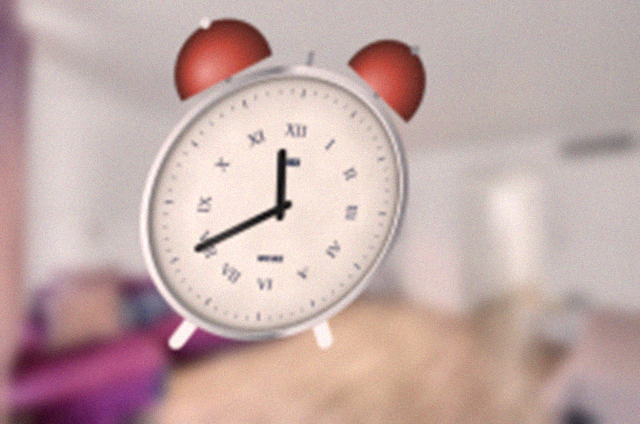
11:40
